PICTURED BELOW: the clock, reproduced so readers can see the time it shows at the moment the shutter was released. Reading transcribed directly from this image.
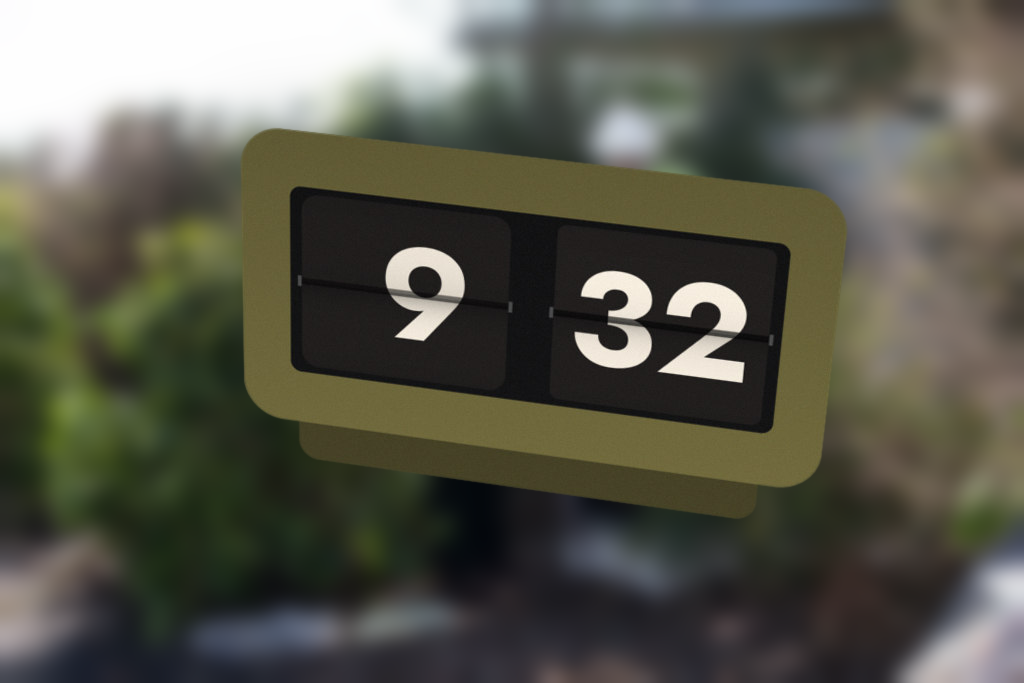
9:32
